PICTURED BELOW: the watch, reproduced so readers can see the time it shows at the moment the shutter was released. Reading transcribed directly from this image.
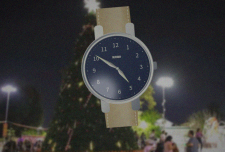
4:51
